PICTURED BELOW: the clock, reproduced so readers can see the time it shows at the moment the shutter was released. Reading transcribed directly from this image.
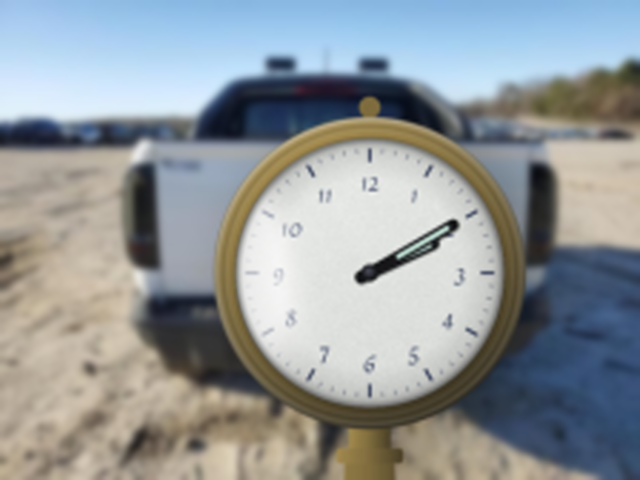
2:10
